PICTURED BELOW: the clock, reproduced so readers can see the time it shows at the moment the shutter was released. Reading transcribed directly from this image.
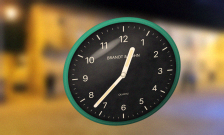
12:37
